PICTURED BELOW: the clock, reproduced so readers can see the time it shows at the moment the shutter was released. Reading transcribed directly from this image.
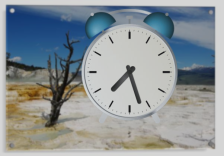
7:27
